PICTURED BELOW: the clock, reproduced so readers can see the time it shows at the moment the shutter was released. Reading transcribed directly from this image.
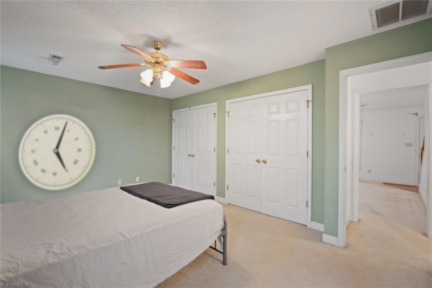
5:03
